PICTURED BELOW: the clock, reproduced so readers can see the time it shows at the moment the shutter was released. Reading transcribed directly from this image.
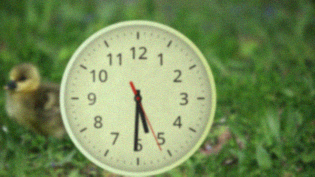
5:30:26
